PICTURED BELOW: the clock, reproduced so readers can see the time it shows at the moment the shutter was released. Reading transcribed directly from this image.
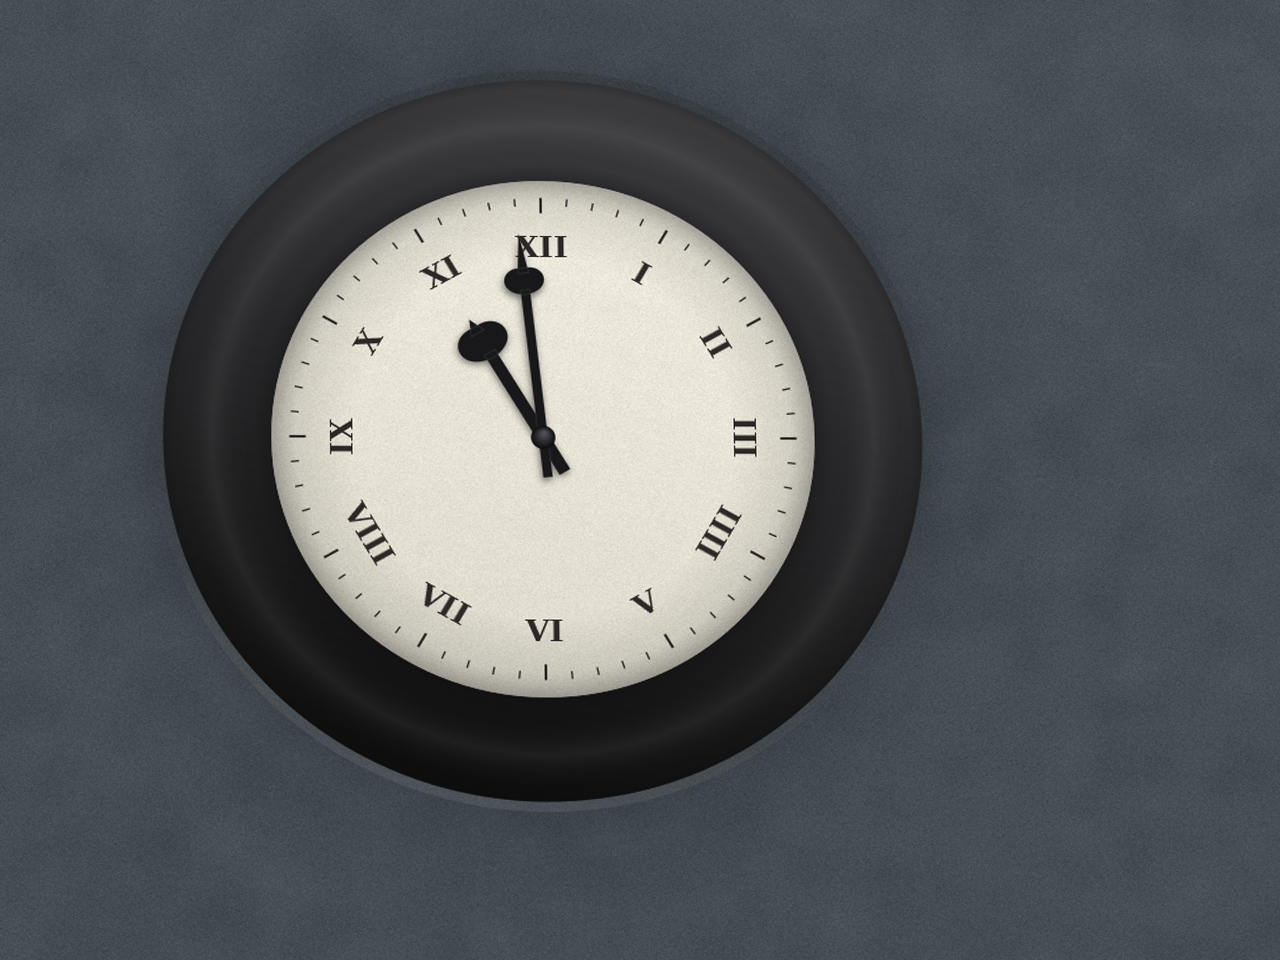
10:59
